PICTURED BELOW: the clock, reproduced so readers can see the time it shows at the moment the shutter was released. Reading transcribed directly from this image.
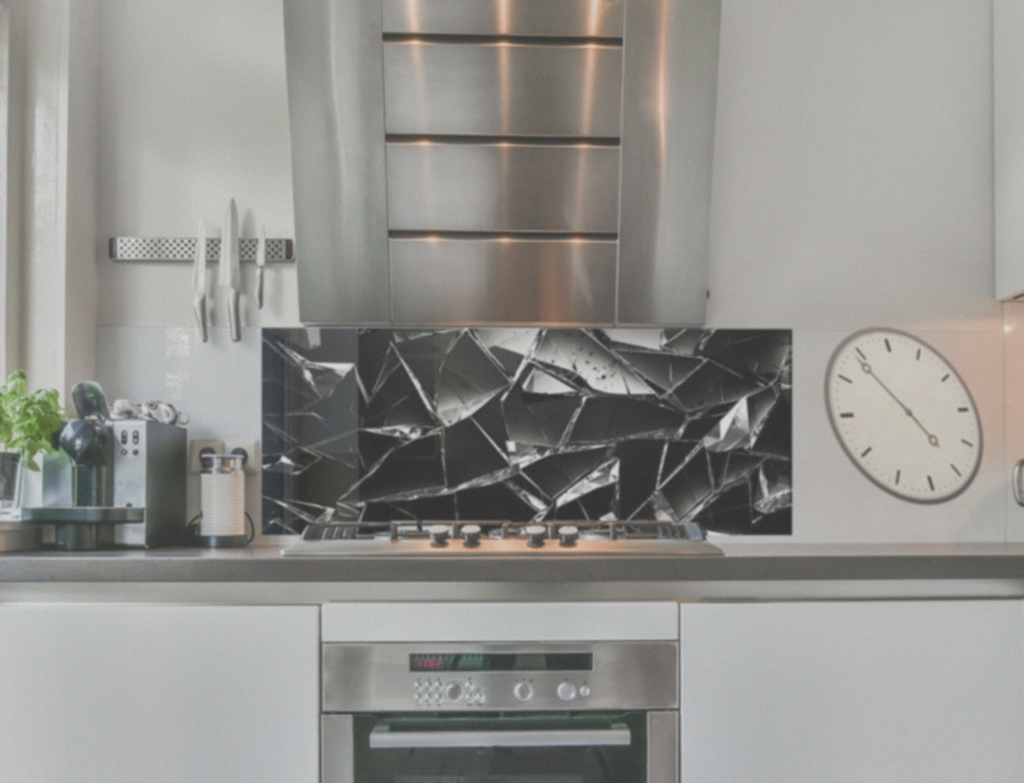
4:54
